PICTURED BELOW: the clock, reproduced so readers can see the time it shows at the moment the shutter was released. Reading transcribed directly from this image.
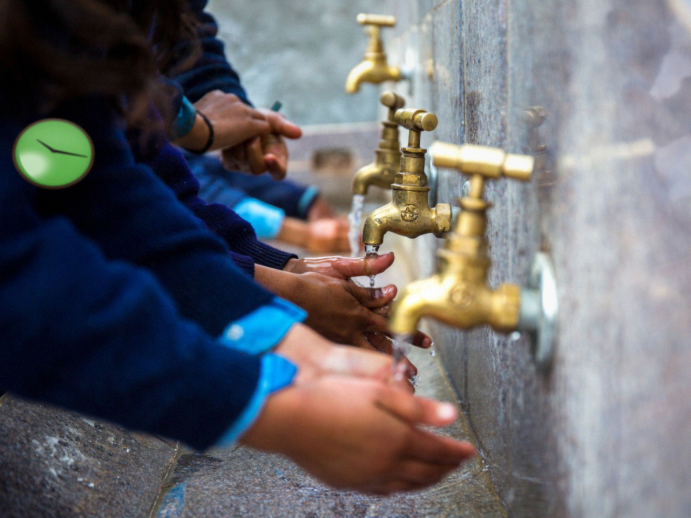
10:17
